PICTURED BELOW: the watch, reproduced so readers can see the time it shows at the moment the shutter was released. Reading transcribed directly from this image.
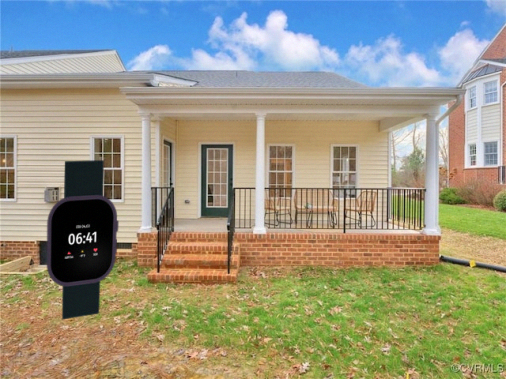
6:41
